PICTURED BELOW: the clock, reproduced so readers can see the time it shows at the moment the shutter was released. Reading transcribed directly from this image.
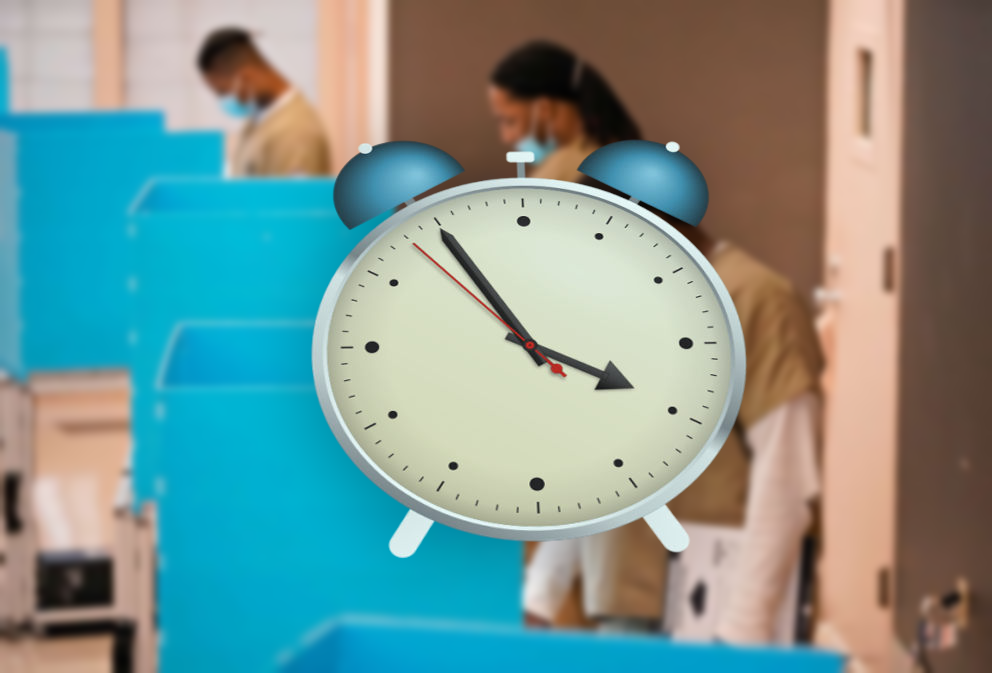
3:54:53
